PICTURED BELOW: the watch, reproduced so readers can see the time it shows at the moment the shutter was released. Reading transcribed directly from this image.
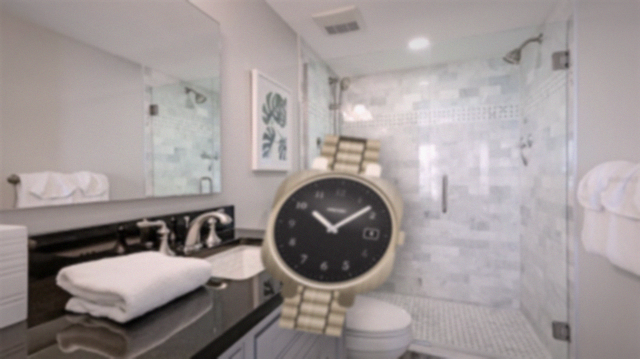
10:08
